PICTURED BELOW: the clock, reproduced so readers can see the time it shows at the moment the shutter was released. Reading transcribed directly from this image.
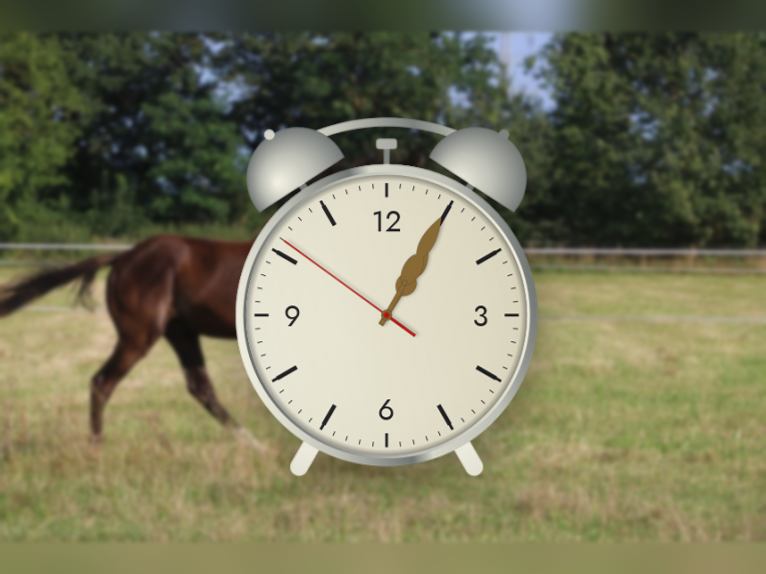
1:04:51
